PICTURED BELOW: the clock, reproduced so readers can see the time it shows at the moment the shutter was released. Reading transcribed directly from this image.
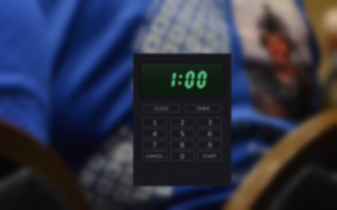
1:00
